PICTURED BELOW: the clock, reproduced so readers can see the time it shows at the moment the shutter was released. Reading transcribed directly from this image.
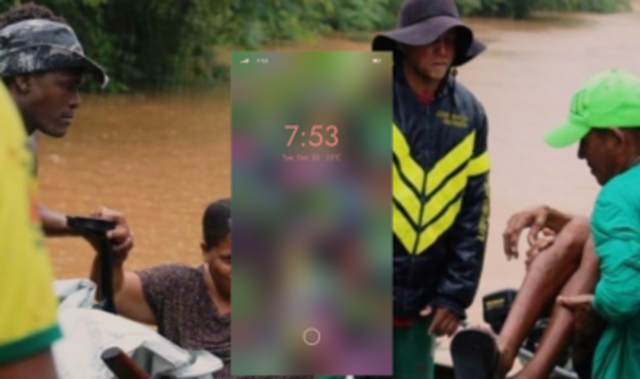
7:53
